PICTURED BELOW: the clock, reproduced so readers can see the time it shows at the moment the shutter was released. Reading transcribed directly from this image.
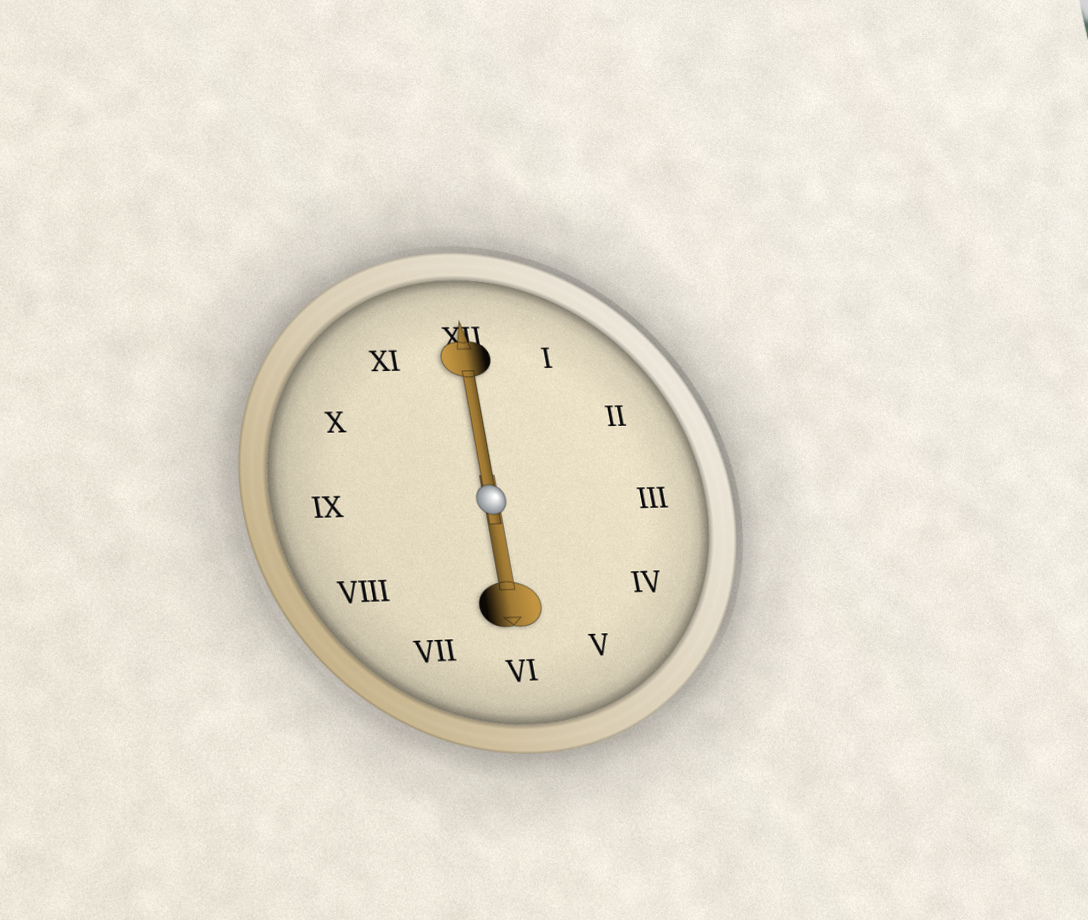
6:00
